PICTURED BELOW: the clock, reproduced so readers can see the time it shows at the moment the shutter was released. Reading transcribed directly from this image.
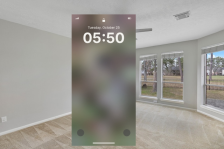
5:50
